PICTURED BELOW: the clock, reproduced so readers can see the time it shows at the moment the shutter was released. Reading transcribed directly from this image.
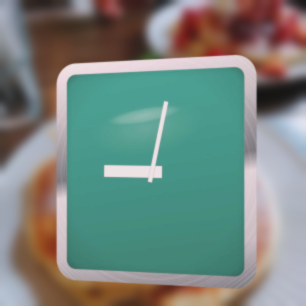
9:02
